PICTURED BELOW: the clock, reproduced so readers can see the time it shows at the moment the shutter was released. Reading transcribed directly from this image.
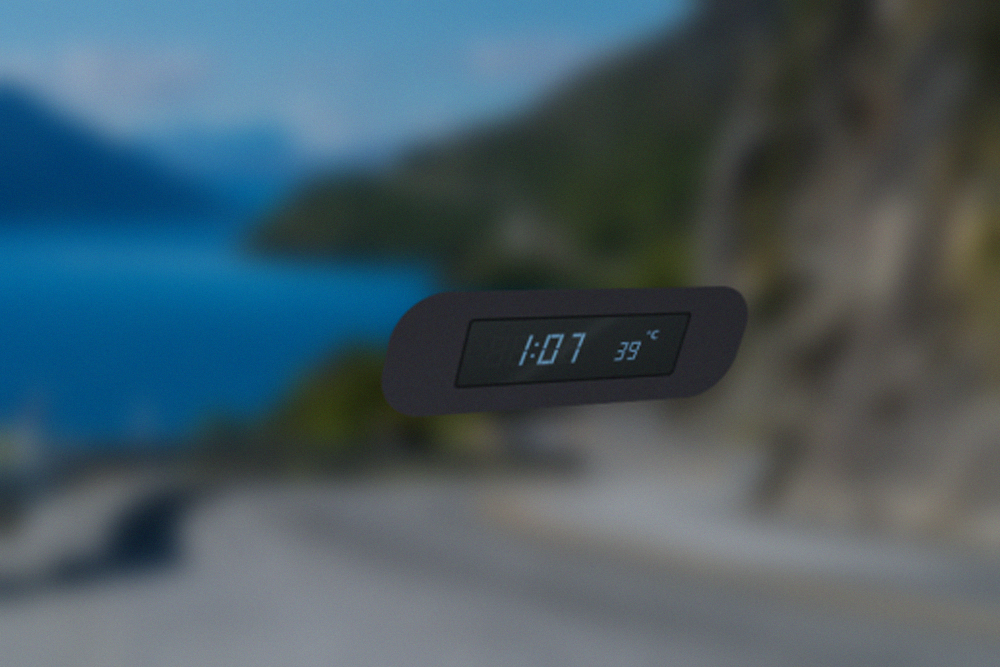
1:07
